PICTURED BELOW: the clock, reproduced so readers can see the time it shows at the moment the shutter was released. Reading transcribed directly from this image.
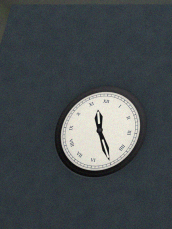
11:25
